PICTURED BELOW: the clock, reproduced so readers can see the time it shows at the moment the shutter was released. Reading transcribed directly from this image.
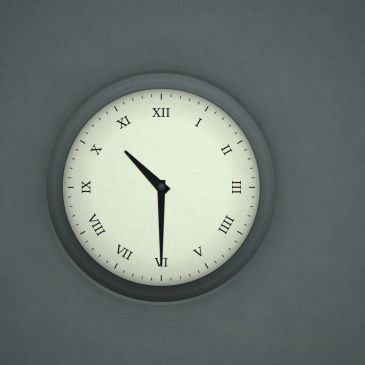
10:30
